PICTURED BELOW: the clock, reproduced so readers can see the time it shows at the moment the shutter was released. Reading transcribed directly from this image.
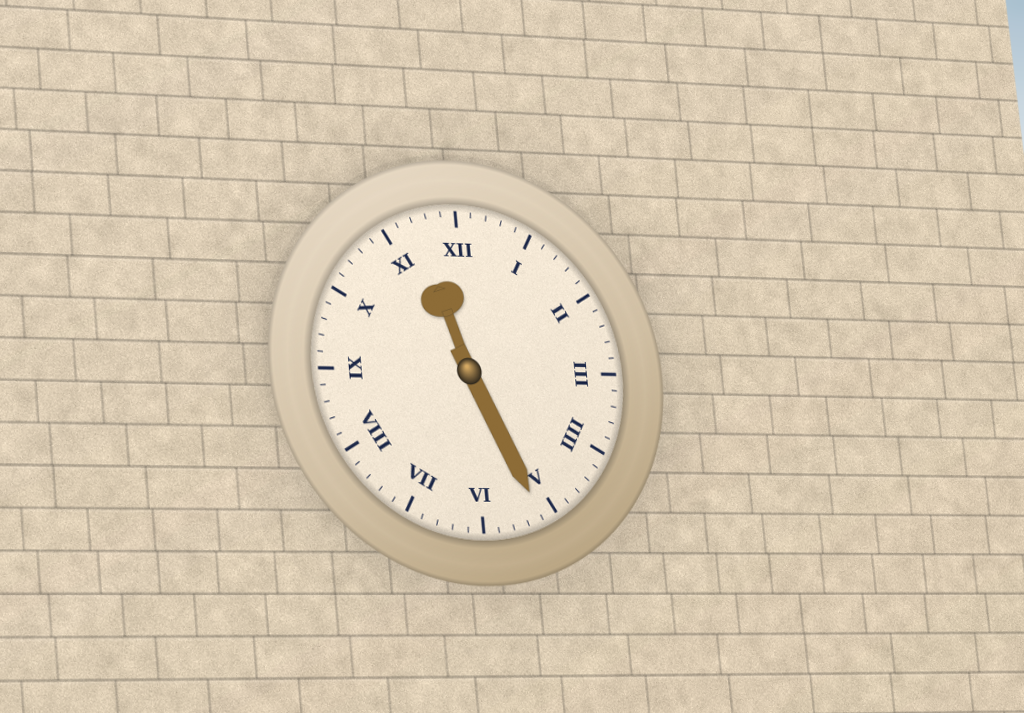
11:26
